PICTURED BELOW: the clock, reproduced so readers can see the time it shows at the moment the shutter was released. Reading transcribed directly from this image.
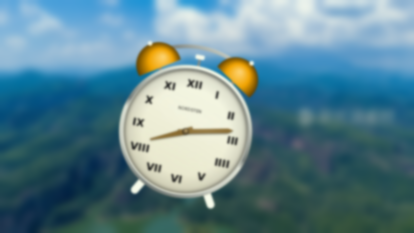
8:13
